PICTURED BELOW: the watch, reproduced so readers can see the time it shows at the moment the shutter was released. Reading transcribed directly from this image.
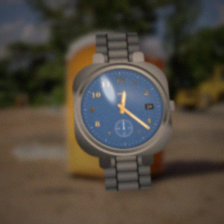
12:22
